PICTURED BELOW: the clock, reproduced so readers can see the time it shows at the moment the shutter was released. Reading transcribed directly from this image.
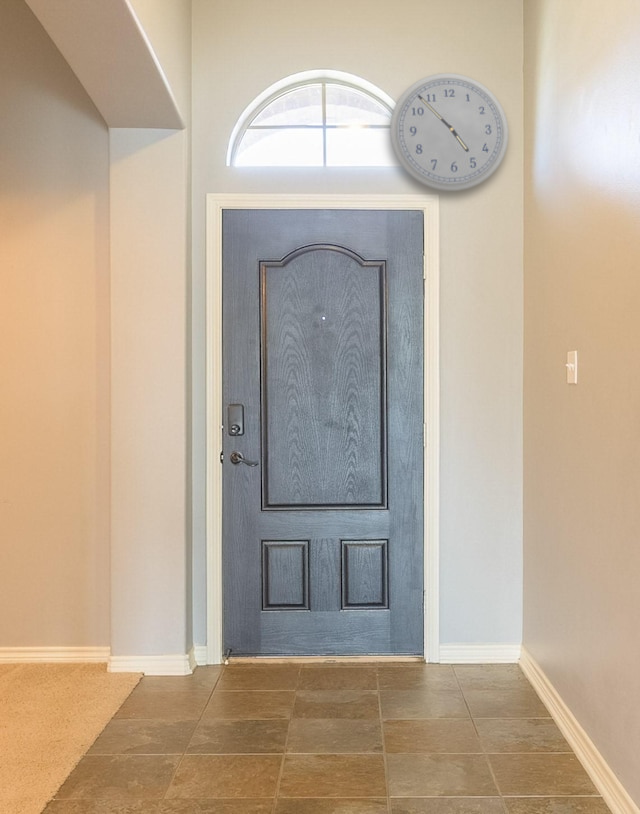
4:53
